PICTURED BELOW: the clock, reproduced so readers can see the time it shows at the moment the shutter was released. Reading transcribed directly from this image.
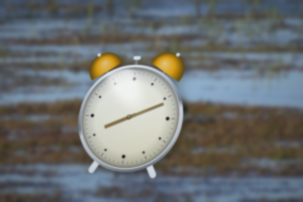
8:11
